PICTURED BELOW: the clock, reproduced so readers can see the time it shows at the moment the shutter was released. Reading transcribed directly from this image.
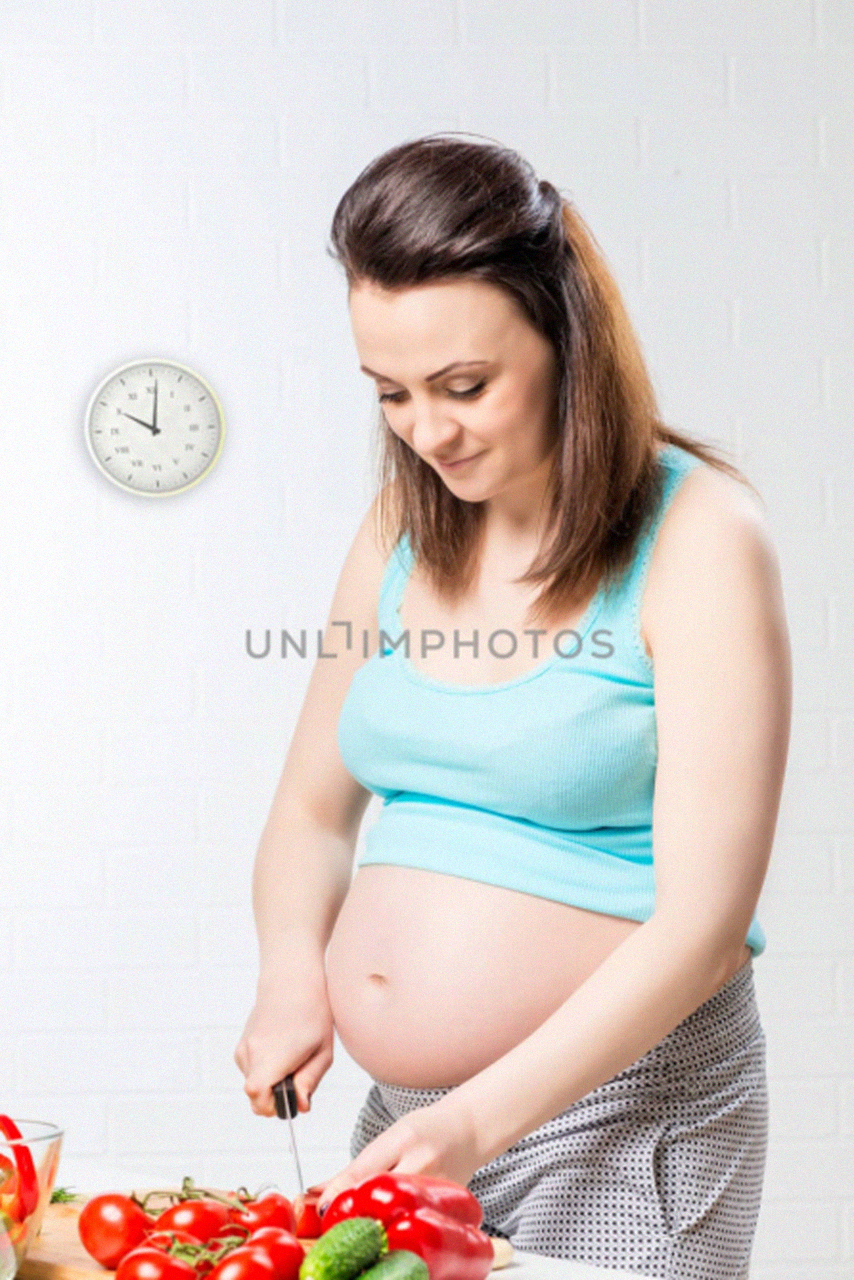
10:01
